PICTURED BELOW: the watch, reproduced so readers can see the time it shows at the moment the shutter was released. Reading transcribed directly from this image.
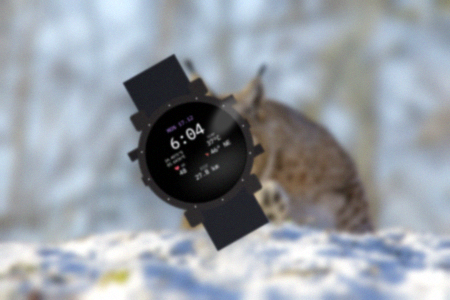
6:04
